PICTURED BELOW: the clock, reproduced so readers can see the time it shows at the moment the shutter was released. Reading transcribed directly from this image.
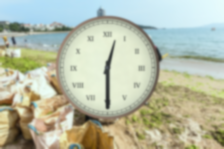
12:30
